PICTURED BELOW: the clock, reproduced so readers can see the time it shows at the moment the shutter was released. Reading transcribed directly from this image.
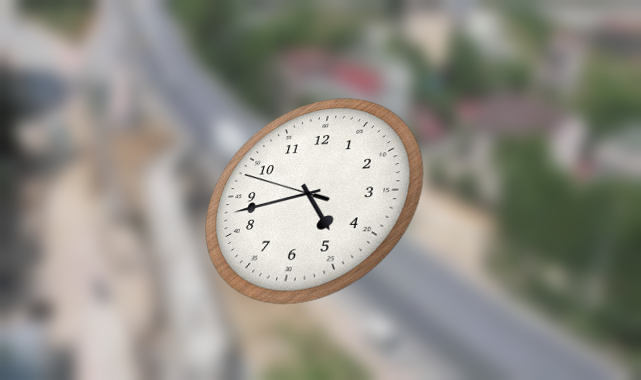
4:42:48
